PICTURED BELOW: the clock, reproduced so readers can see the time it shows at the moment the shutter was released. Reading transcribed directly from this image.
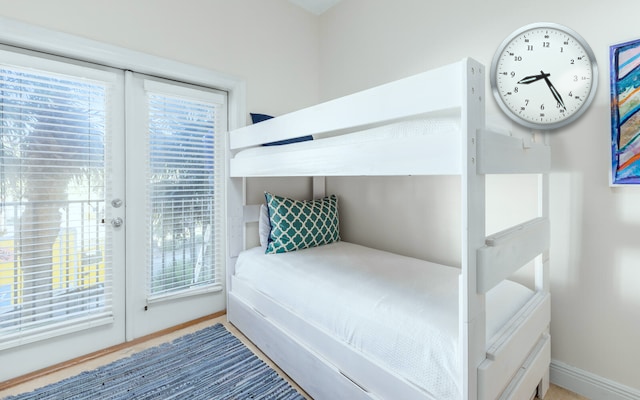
8:24
